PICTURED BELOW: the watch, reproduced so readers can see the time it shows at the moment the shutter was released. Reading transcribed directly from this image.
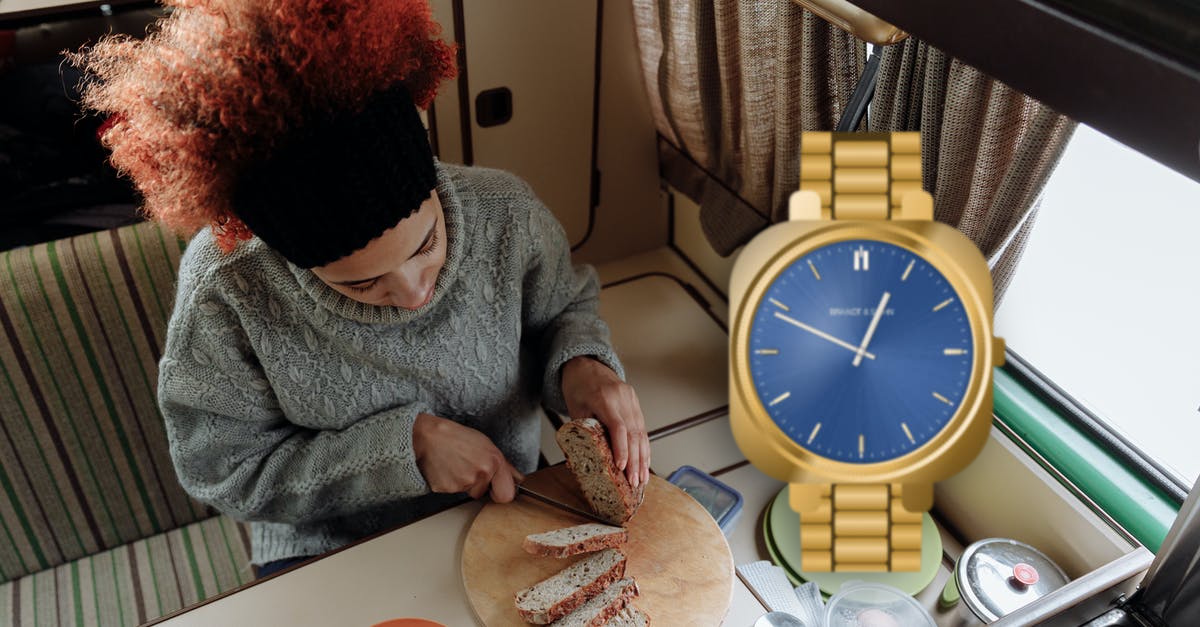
12:49
